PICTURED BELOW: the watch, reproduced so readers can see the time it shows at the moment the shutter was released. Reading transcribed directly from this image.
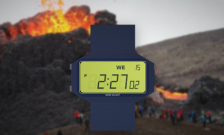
2:27:02
